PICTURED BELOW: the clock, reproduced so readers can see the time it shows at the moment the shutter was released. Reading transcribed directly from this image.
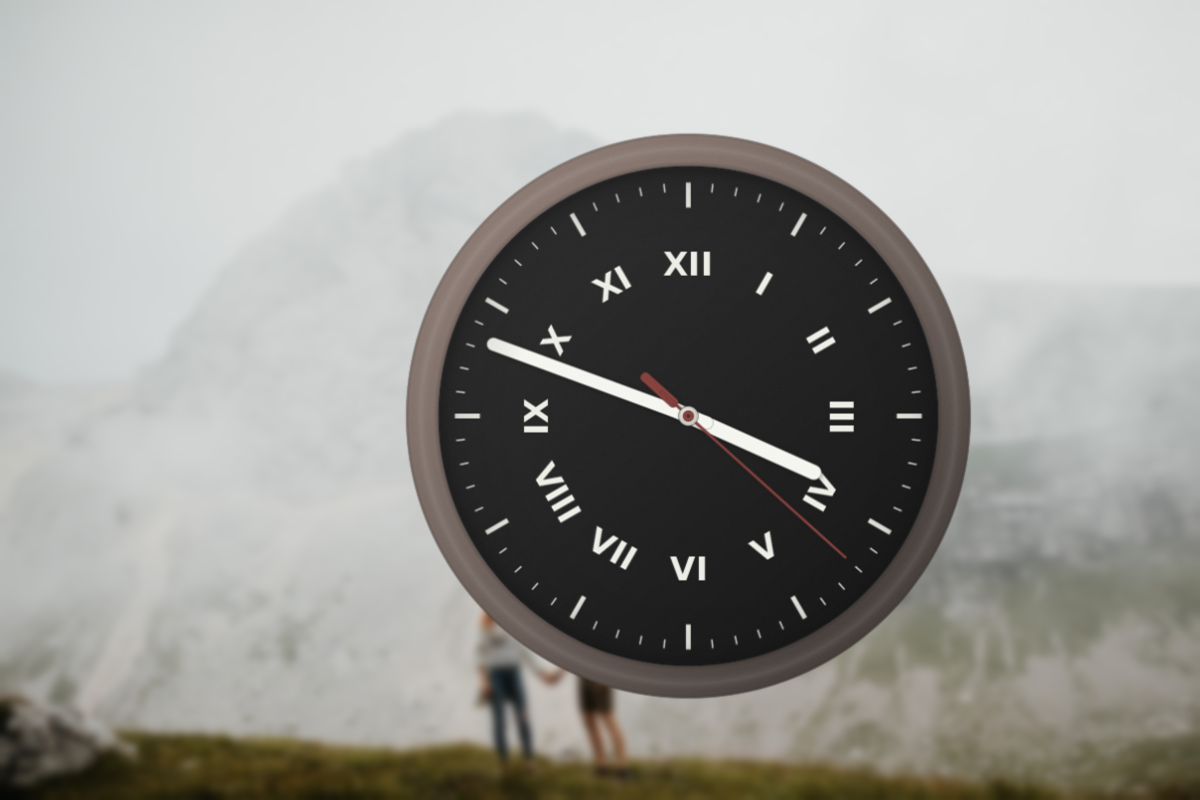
3:48:22
